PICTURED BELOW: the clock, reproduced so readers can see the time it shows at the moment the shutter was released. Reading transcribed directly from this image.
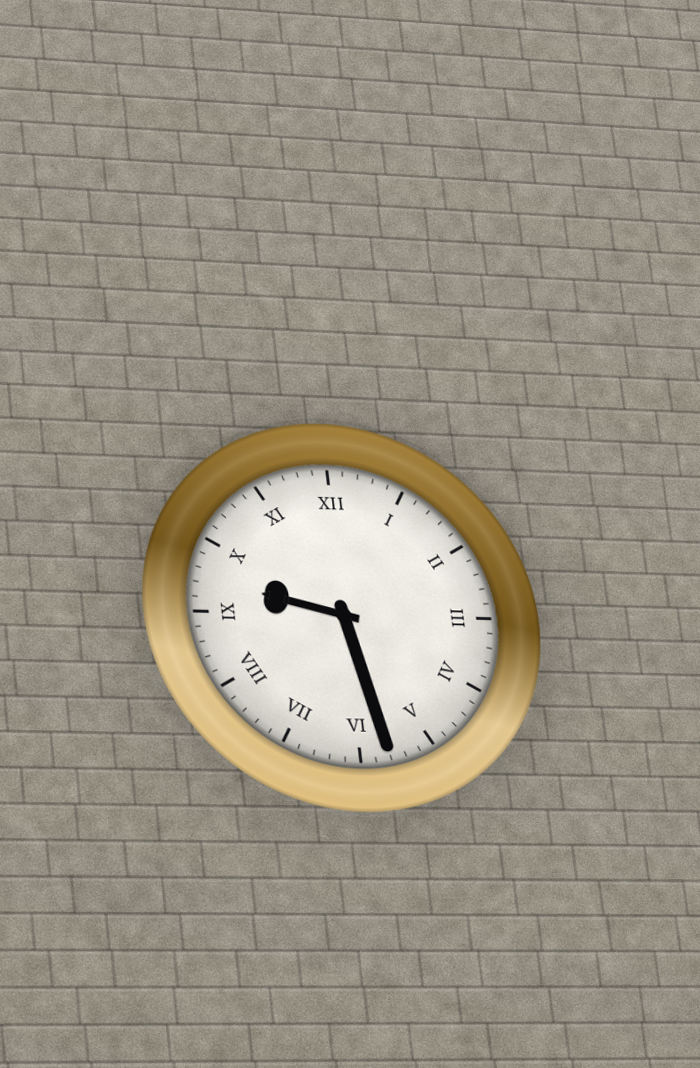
9:28
